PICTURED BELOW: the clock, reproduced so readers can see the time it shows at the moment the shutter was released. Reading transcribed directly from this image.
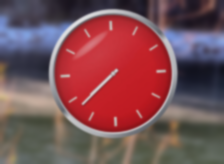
7:38
